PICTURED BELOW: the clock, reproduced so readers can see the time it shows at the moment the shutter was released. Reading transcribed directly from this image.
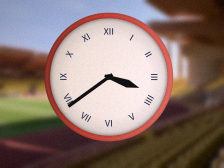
3:39
